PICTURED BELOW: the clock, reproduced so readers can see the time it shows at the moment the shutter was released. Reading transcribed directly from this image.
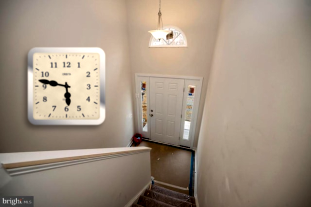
5:47
